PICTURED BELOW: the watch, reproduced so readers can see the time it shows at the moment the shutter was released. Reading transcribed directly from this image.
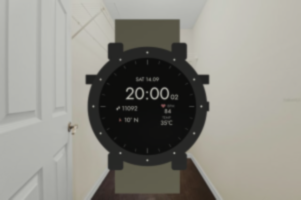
20:00
